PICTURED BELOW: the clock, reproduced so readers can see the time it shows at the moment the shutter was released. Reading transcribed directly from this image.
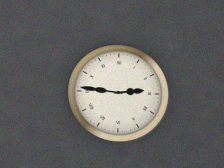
2:46
